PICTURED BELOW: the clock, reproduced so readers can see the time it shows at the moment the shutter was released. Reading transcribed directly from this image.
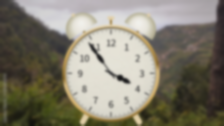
3:54
